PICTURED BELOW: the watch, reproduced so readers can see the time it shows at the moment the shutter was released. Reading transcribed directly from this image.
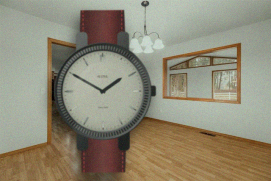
1:50
